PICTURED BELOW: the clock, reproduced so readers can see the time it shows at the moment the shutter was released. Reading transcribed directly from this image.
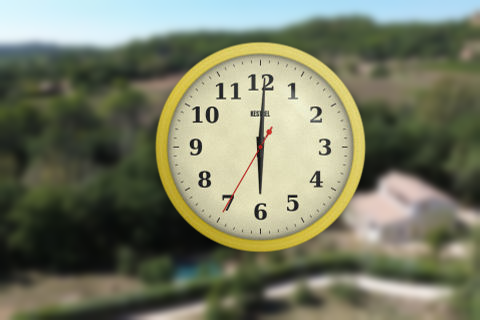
6:00:35
